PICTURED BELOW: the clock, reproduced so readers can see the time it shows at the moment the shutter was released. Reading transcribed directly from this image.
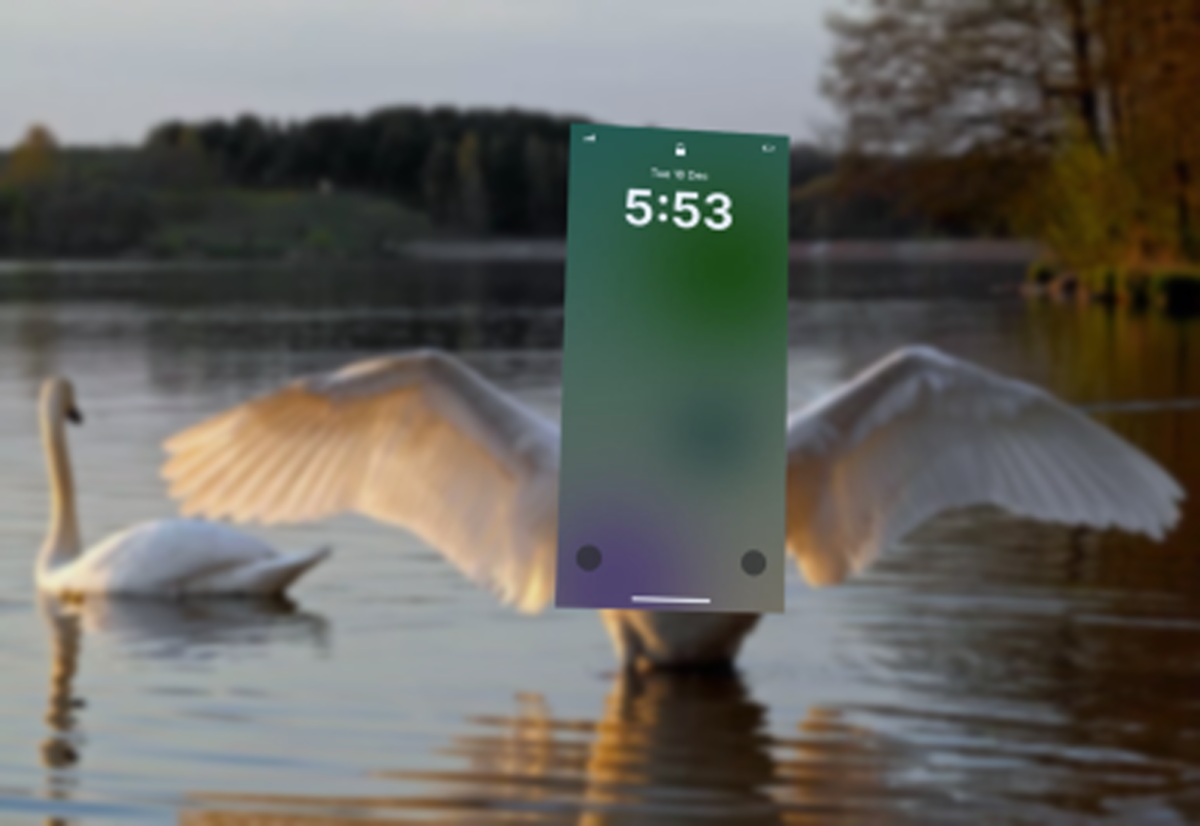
5:53
